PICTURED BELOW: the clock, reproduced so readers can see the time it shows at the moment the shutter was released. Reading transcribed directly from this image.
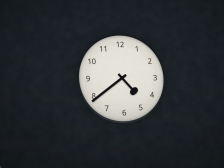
4:39
